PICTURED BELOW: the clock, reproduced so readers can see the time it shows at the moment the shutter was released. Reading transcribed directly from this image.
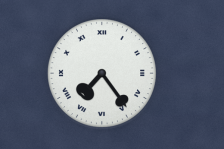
7:24
